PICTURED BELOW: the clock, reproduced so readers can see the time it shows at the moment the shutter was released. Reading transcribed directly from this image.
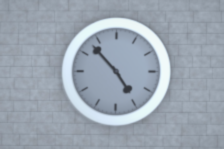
4:53
